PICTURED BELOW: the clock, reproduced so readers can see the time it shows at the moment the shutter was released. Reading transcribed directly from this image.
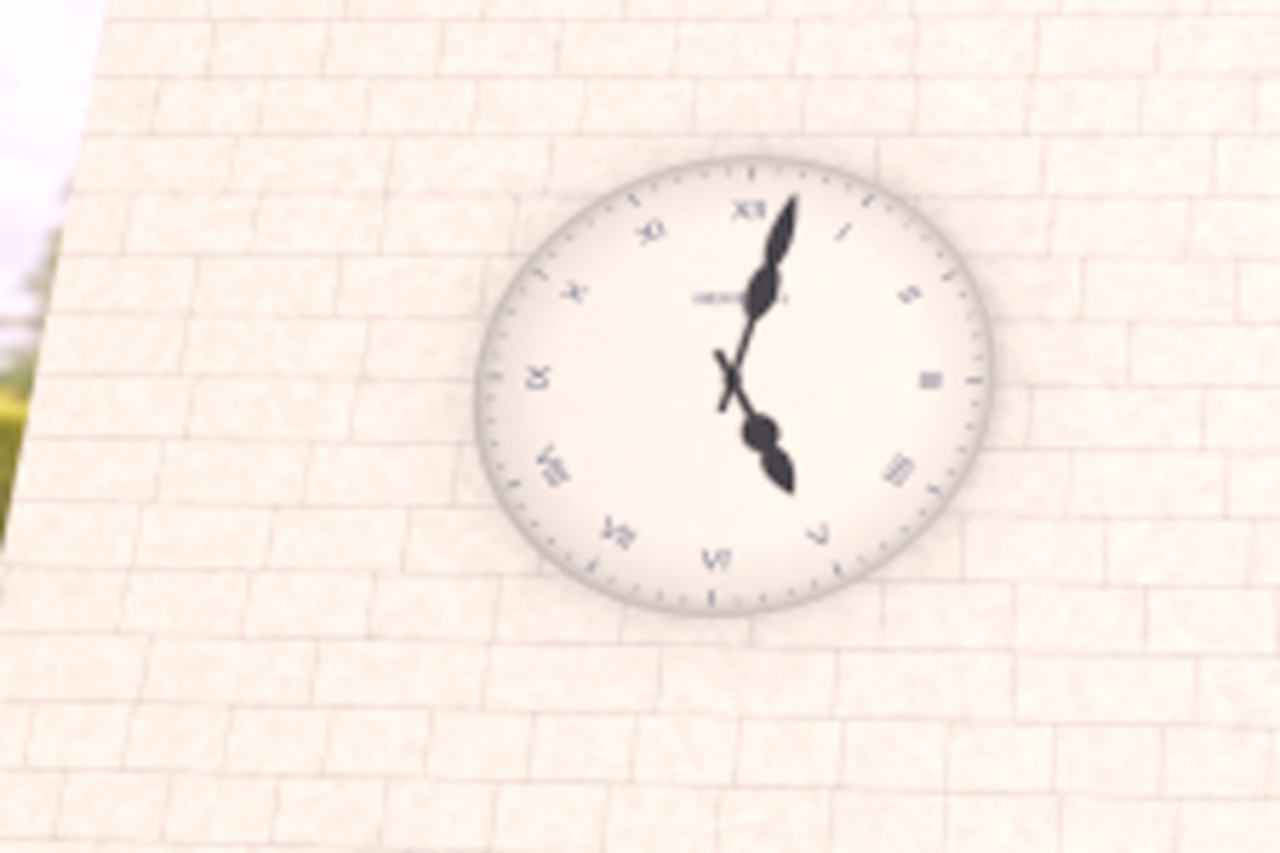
5:02
